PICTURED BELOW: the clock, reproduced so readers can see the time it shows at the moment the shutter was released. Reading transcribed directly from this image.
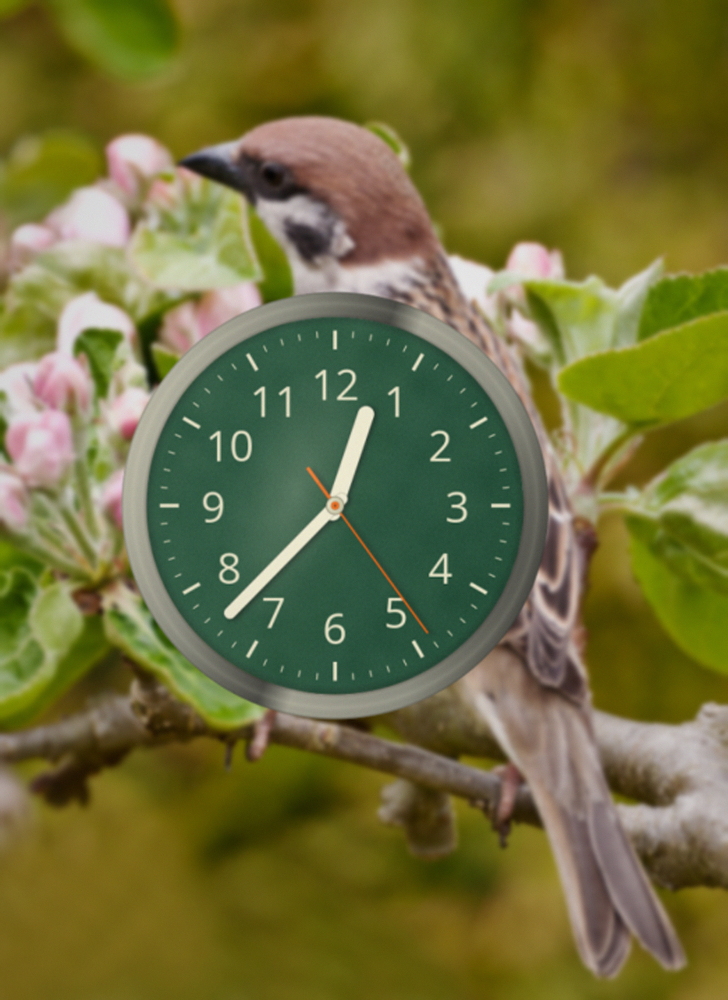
12:37:24
